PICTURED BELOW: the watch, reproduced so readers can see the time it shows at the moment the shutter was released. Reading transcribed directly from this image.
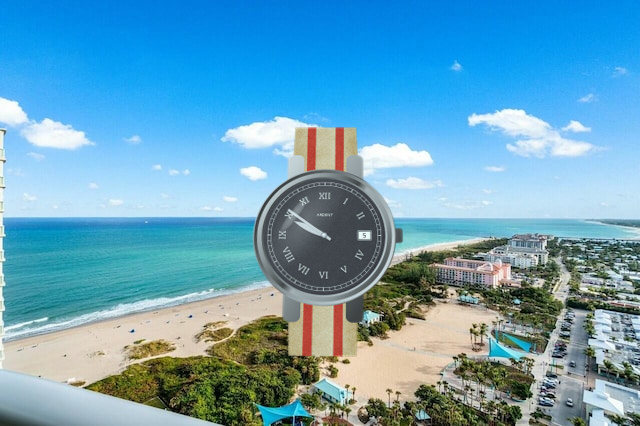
9:51
